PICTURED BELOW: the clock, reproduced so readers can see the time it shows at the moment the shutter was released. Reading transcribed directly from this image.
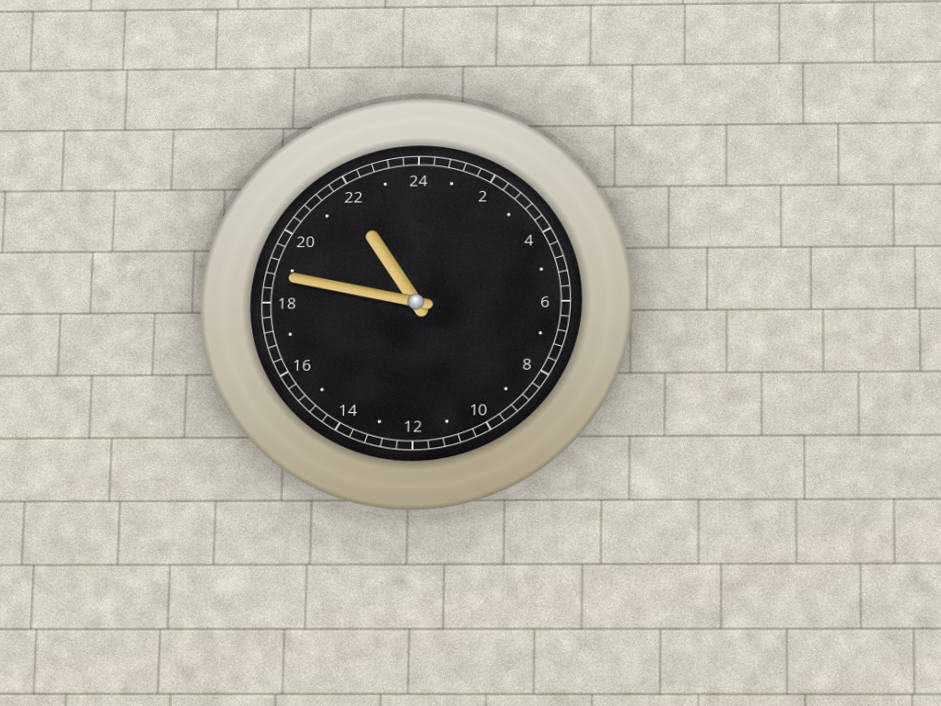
21:47
